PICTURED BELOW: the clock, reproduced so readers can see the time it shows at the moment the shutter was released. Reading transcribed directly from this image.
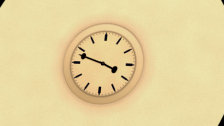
3:48
